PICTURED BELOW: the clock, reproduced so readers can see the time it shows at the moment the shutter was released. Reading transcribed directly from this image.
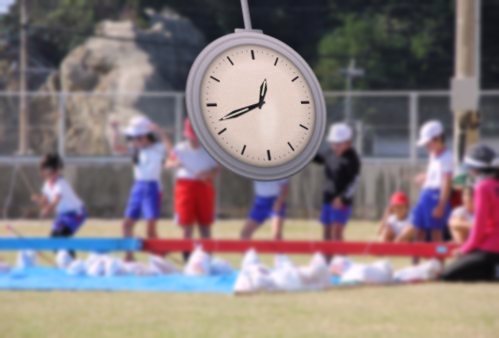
12:42
